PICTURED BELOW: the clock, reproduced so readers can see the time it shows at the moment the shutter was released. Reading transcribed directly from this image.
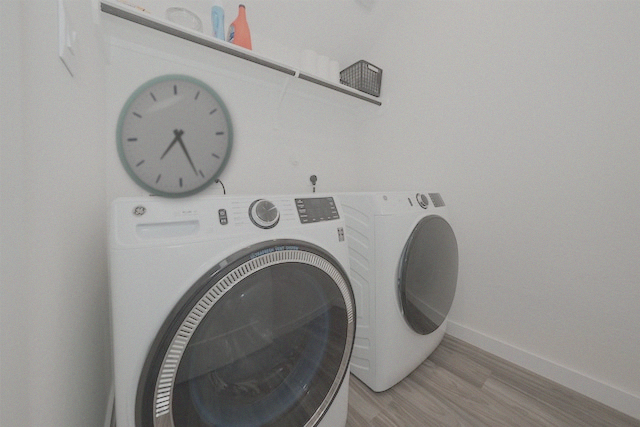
7:26
